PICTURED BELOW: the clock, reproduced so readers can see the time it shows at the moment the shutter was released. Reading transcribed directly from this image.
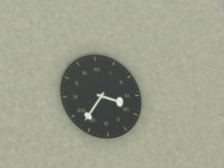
3:37
